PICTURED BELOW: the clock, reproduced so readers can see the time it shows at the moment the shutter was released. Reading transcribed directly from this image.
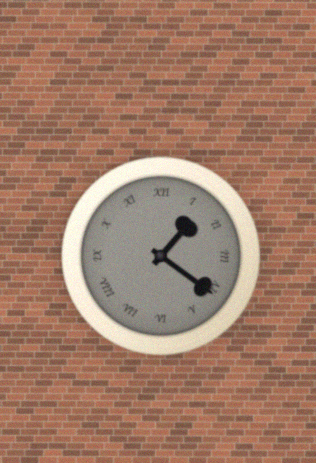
1:21
